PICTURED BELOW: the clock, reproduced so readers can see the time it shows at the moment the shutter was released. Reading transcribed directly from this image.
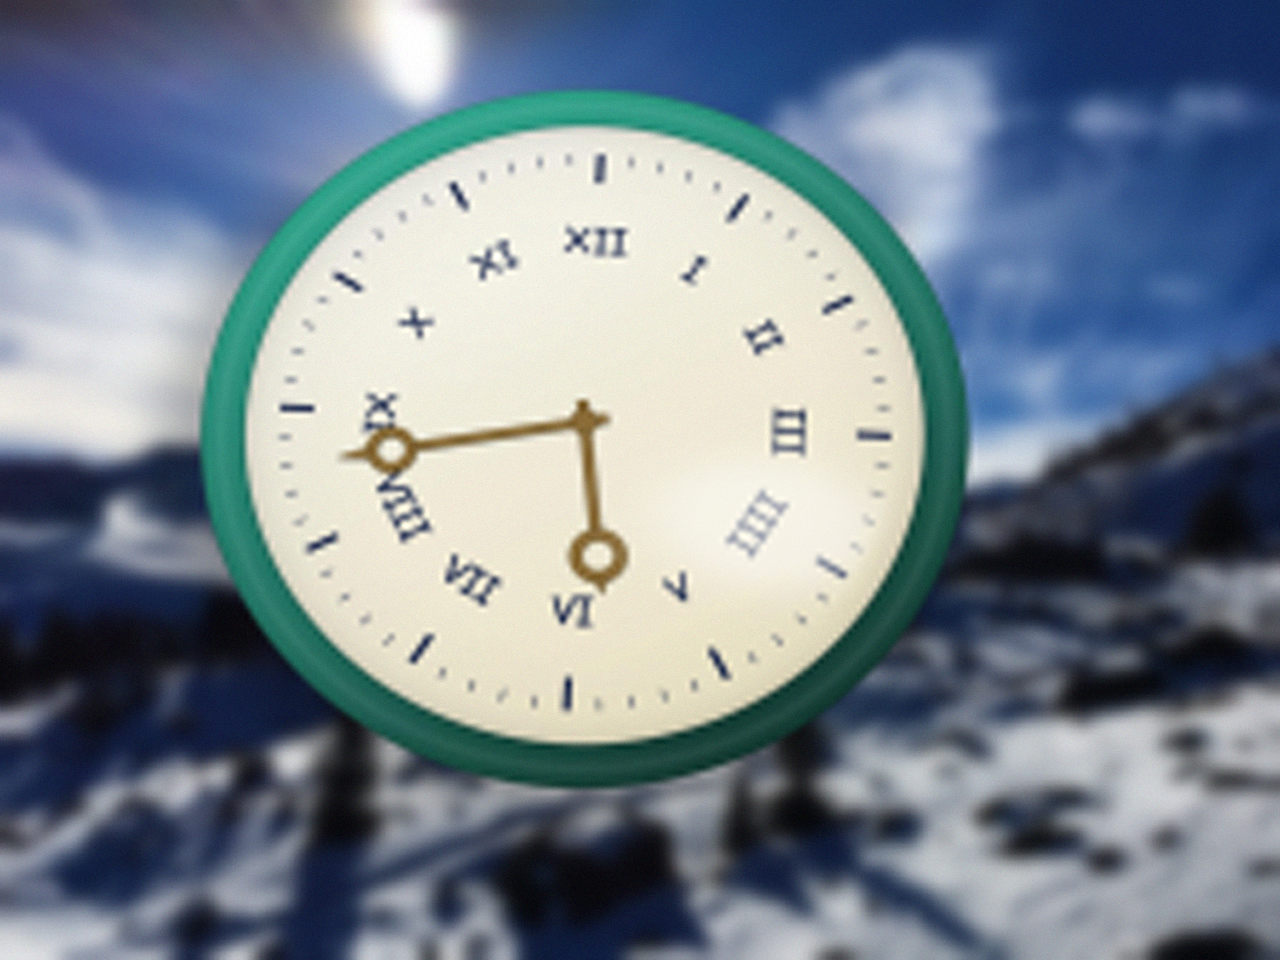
5:43
